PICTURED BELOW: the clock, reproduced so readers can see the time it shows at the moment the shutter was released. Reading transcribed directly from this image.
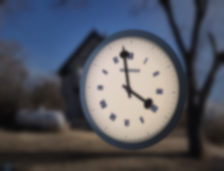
3:58
